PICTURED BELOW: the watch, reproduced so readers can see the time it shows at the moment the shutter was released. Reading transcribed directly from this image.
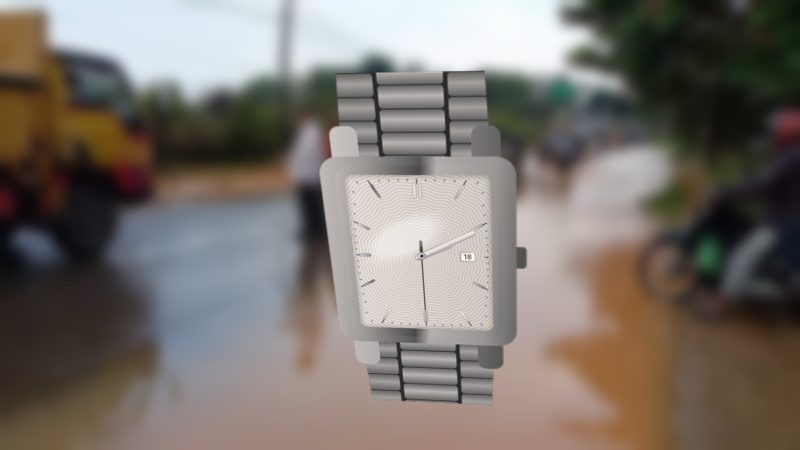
2:10:30
